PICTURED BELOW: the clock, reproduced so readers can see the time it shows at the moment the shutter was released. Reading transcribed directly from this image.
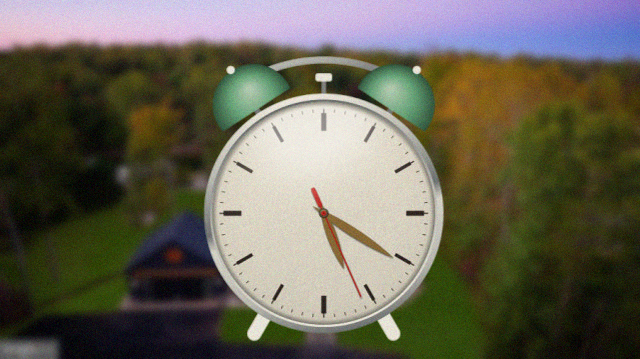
5:20:26
